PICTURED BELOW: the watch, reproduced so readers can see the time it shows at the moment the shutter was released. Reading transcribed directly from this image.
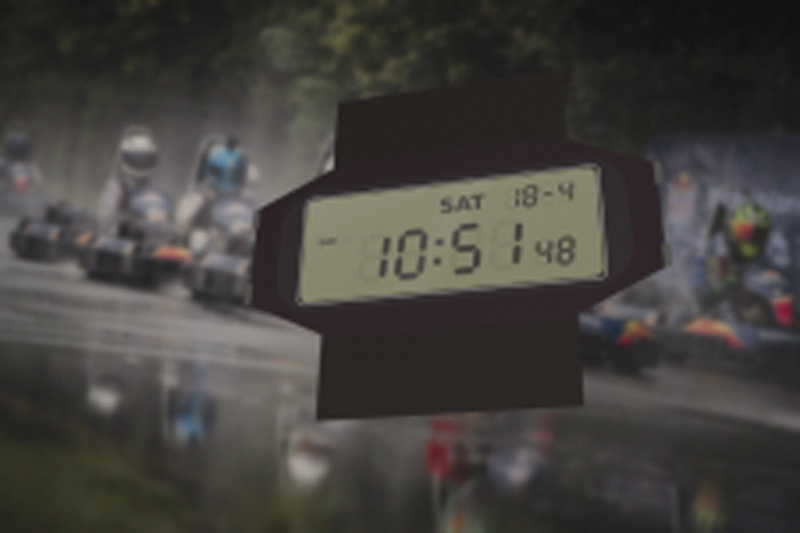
10:51:48
